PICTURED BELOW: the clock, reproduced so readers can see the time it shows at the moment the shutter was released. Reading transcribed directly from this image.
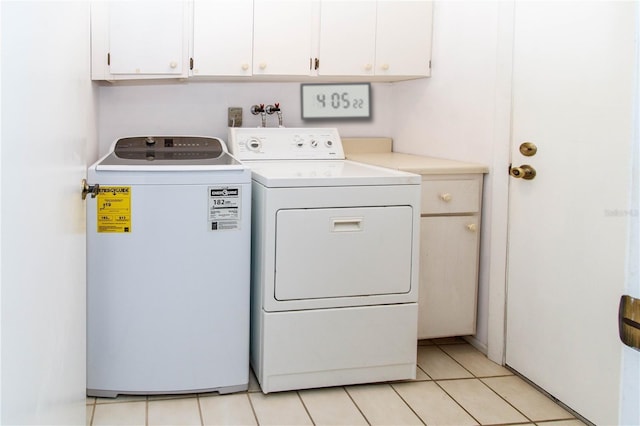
4:05
